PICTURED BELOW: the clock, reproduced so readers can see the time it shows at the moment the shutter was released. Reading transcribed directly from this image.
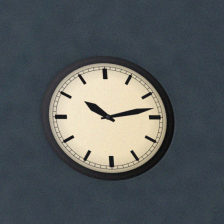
10:13
